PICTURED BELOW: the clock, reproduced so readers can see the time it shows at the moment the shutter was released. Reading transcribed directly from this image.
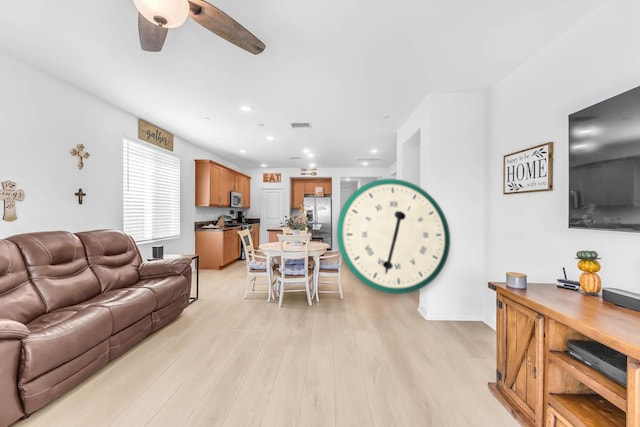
12:33
